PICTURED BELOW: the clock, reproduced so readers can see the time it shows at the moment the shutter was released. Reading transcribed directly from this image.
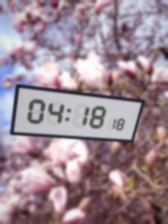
4:18:18
